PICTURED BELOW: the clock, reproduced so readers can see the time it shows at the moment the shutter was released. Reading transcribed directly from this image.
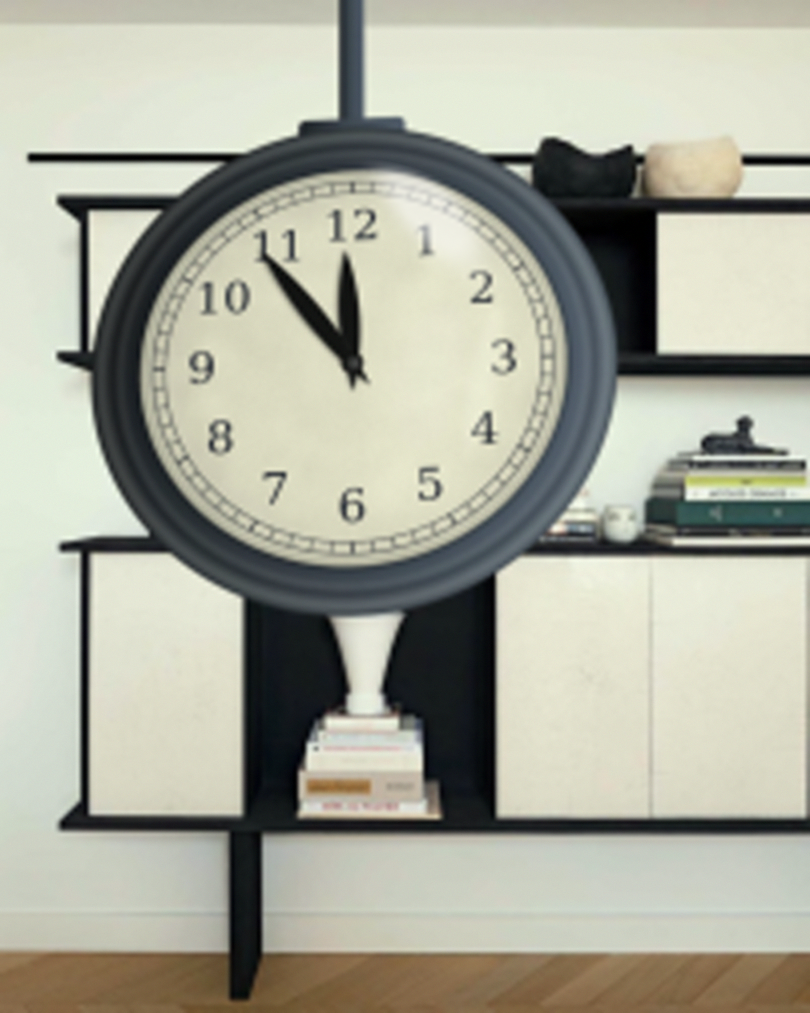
11:54
